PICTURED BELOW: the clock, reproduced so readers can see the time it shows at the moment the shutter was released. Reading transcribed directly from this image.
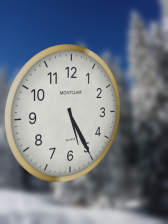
5:25
